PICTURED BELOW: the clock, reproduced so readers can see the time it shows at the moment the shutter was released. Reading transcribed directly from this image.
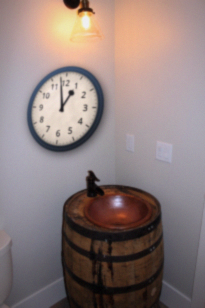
12:58
